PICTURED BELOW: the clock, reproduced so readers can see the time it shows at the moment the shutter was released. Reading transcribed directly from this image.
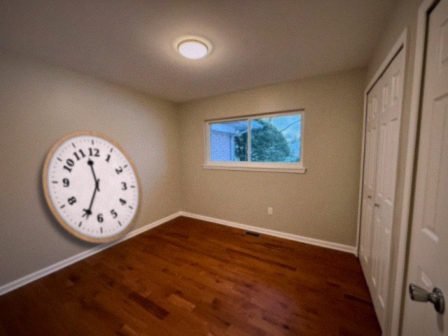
11:34
